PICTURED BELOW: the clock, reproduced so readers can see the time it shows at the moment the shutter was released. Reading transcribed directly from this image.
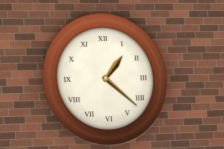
1:22
